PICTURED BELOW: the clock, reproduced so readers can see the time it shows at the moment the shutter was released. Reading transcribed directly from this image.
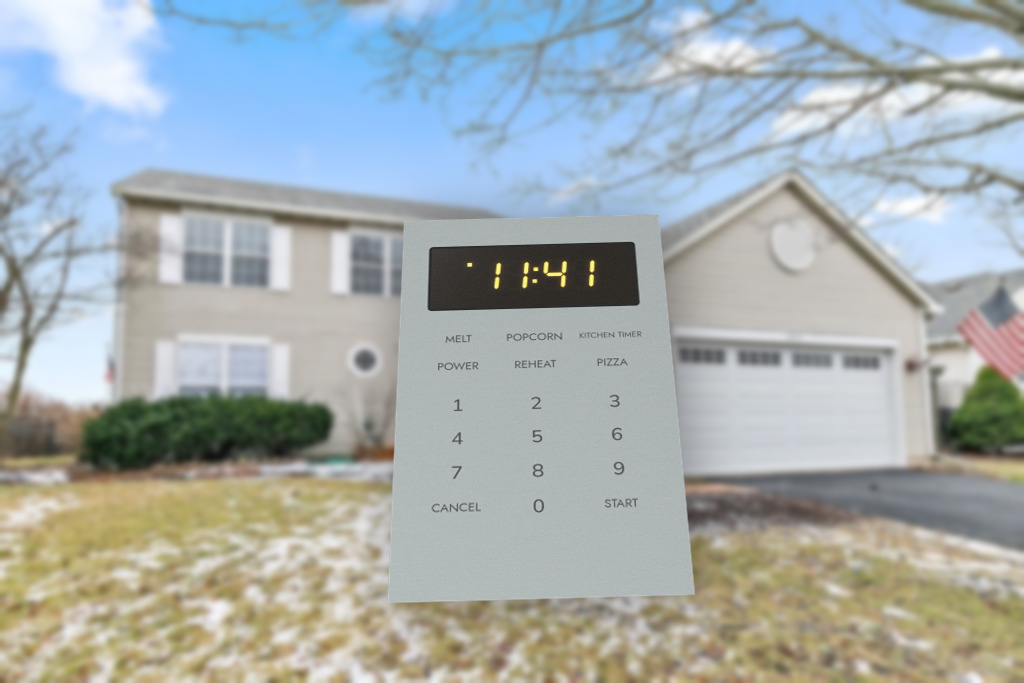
11:41
